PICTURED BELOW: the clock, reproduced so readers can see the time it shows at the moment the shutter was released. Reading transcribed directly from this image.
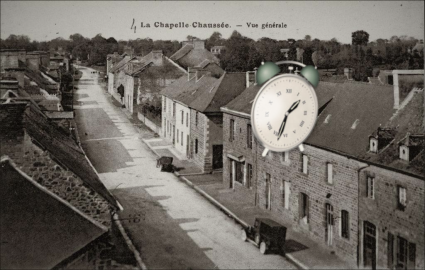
1:33
